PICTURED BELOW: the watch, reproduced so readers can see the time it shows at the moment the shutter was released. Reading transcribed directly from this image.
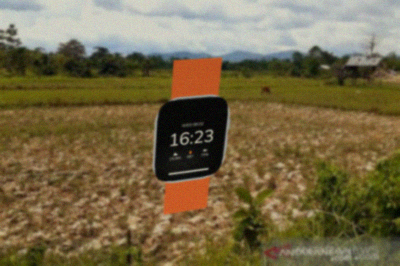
16:23
